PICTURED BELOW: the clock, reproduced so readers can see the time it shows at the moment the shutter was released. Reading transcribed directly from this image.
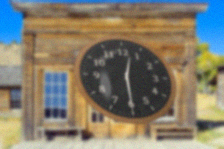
12:30
